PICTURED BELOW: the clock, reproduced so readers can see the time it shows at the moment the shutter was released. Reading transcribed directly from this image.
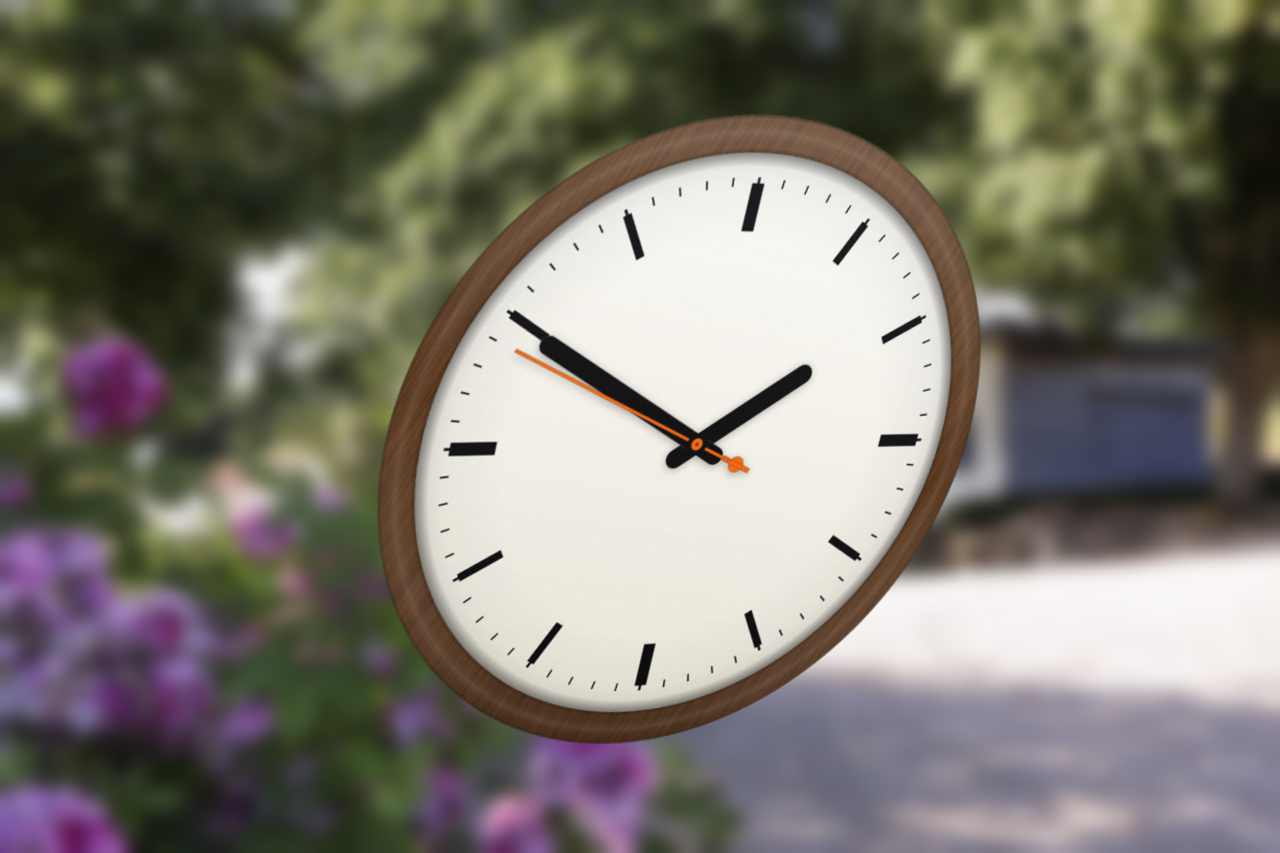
1:49:49
